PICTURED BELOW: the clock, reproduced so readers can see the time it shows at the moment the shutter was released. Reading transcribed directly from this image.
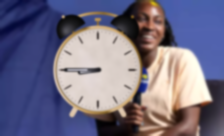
8:45
